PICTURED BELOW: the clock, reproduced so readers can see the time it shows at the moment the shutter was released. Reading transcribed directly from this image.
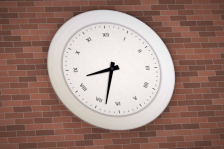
8:33
